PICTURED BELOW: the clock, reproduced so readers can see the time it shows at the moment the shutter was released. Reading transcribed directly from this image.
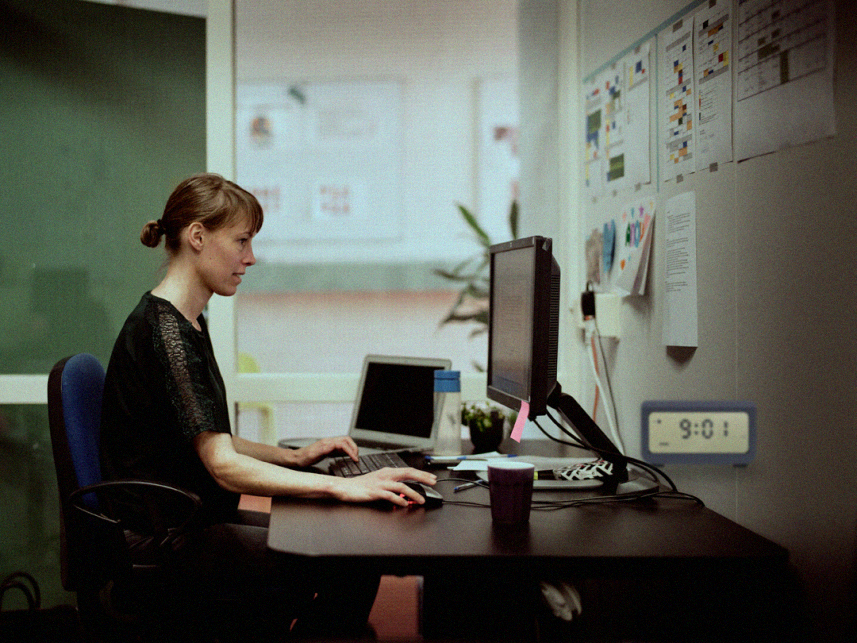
9:01
